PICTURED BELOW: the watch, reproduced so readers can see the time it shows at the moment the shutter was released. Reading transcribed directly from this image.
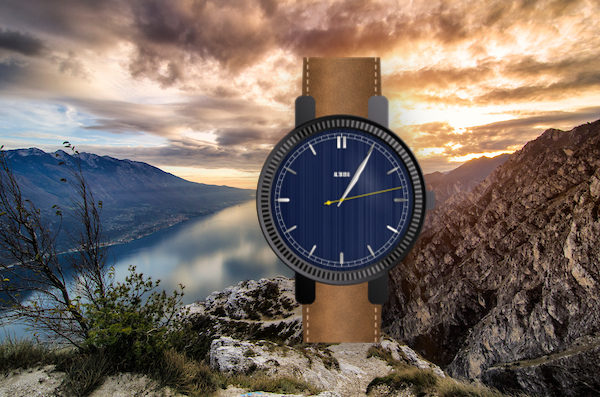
1:05:13
